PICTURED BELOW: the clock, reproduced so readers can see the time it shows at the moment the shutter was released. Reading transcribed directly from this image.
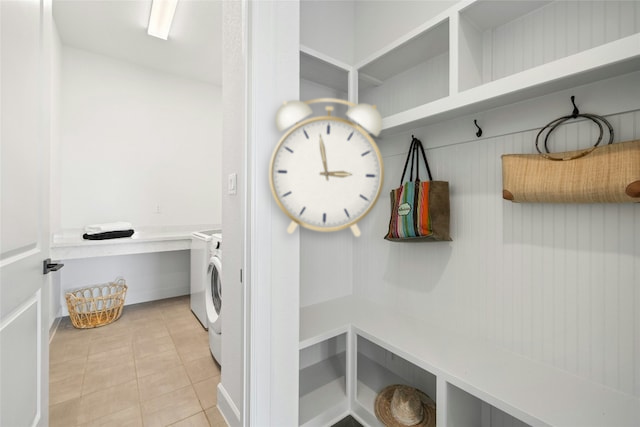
2:58
